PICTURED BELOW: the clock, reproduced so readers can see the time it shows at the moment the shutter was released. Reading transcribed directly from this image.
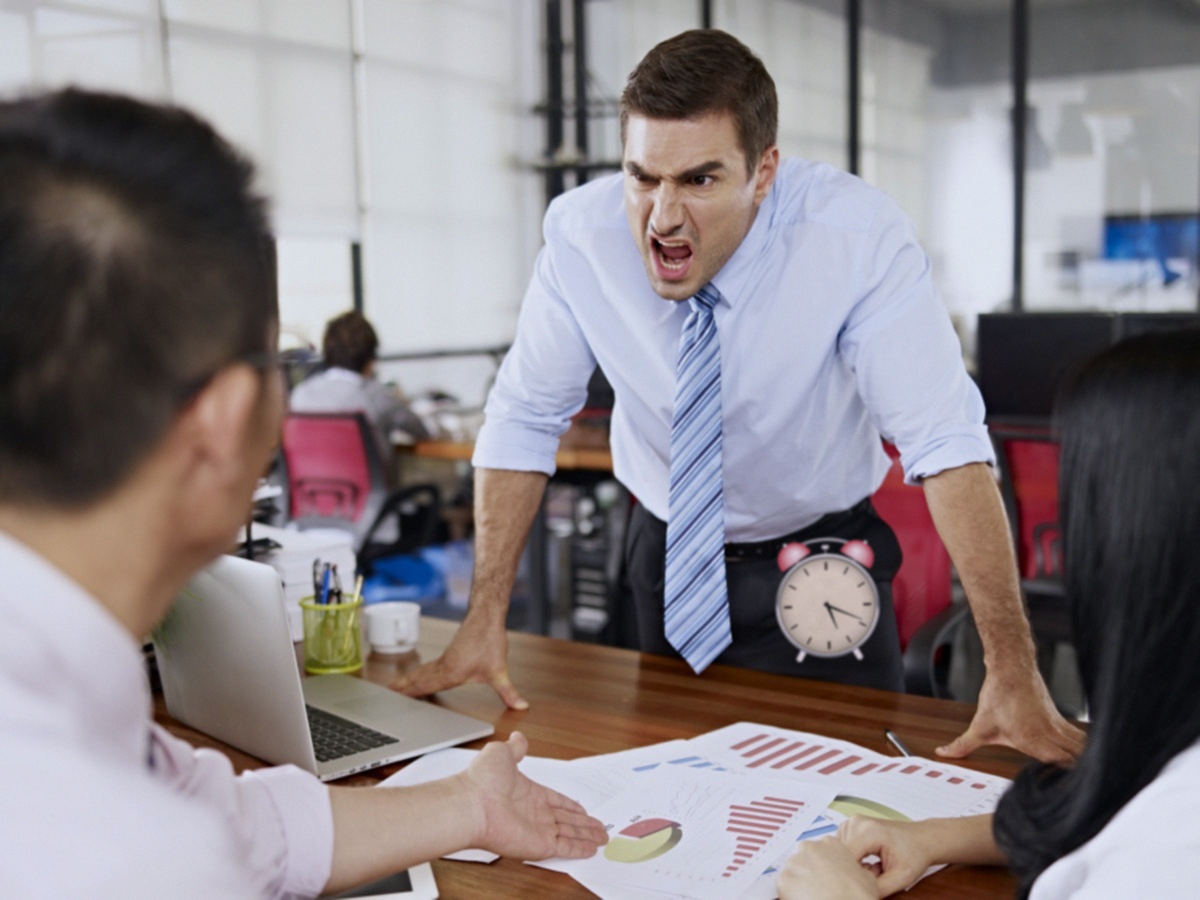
5:19
